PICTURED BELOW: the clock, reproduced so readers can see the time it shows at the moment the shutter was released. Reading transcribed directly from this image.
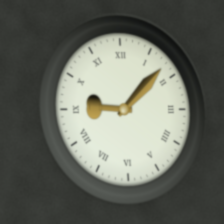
9:08
